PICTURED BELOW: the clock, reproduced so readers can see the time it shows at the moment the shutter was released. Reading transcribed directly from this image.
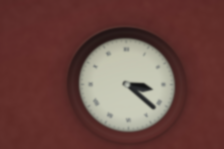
3:22
